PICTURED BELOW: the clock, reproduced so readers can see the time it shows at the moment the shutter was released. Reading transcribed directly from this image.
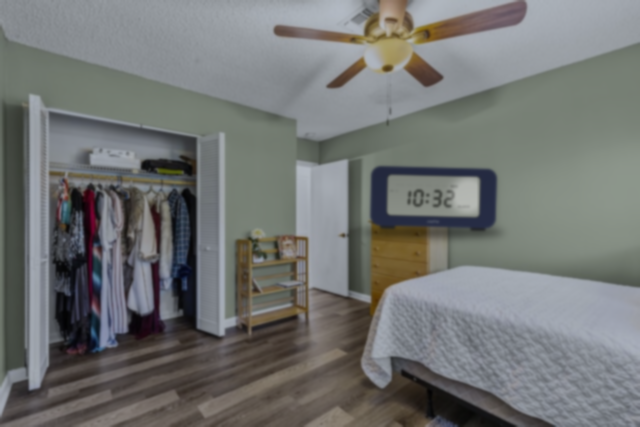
10:32
